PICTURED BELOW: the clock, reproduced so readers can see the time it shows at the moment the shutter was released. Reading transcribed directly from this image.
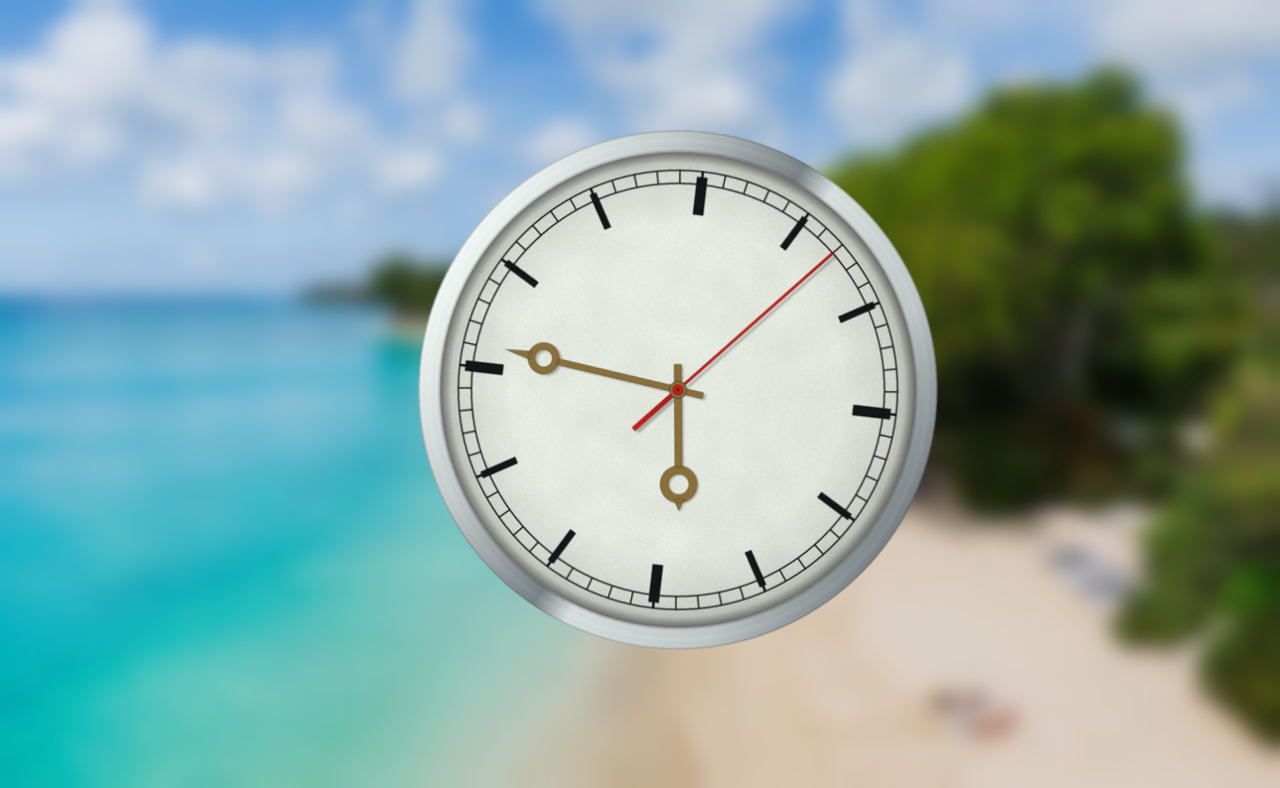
5:46:07
